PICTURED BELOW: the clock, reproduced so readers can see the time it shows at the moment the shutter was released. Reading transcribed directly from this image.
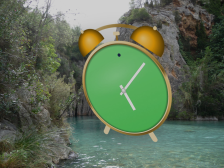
5:07
